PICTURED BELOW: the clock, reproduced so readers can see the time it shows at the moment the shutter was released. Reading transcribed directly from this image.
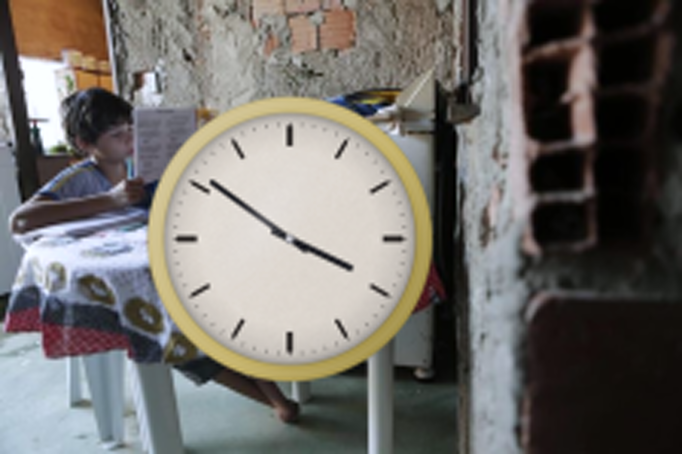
3:51
